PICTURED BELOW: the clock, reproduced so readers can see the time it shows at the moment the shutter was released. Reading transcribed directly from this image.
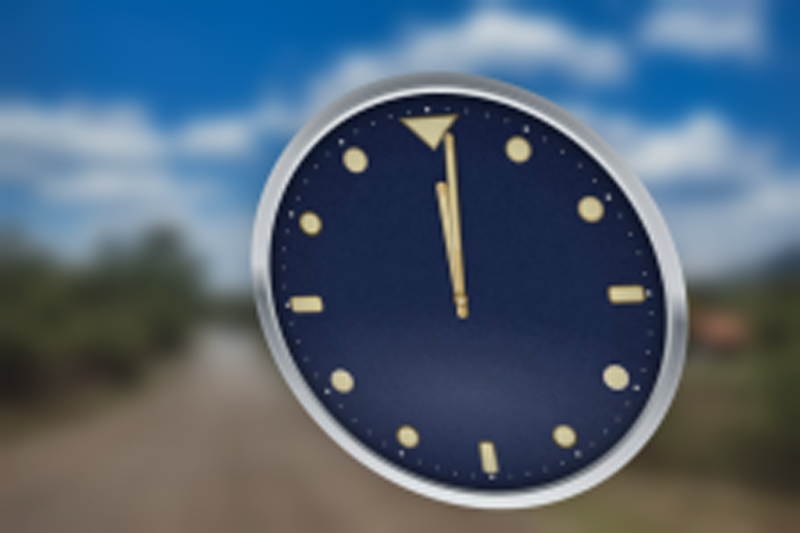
12:01
